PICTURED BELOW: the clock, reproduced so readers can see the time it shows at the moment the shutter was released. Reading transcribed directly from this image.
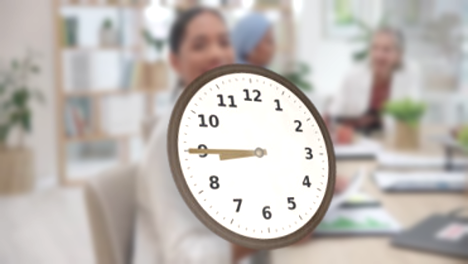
8:45
